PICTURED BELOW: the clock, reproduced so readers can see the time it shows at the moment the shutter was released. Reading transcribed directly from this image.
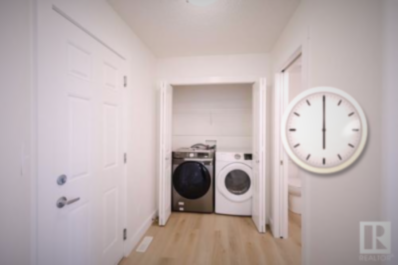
6:00
